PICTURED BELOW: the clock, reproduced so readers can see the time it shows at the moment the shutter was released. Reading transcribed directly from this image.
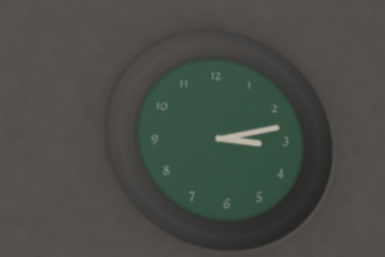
3:13
